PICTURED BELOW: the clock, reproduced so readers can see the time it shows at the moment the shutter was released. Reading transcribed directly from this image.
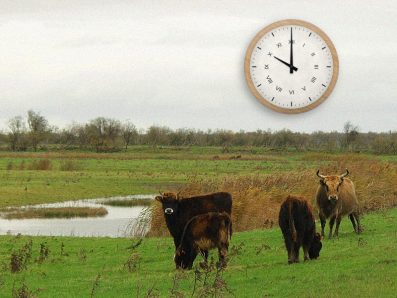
10:00
